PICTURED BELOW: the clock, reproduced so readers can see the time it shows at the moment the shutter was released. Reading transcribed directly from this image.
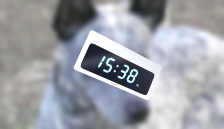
15:38
